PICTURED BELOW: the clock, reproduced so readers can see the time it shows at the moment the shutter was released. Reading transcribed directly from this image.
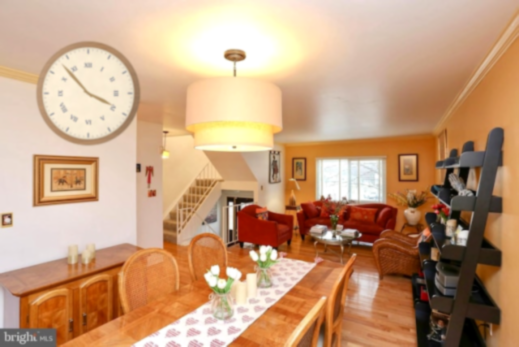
3:53
